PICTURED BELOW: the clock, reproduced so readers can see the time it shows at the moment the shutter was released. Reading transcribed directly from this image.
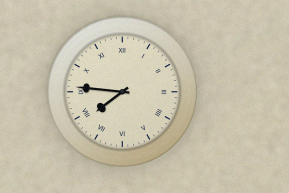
7:46
